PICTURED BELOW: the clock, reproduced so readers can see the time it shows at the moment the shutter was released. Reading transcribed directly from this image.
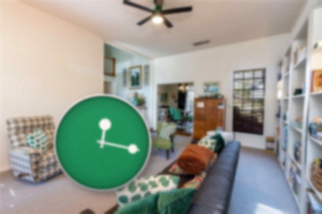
12:17
